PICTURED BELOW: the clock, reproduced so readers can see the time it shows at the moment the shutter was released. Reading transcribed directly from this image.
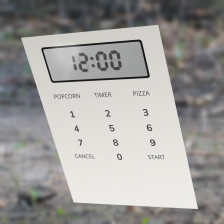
12:00
